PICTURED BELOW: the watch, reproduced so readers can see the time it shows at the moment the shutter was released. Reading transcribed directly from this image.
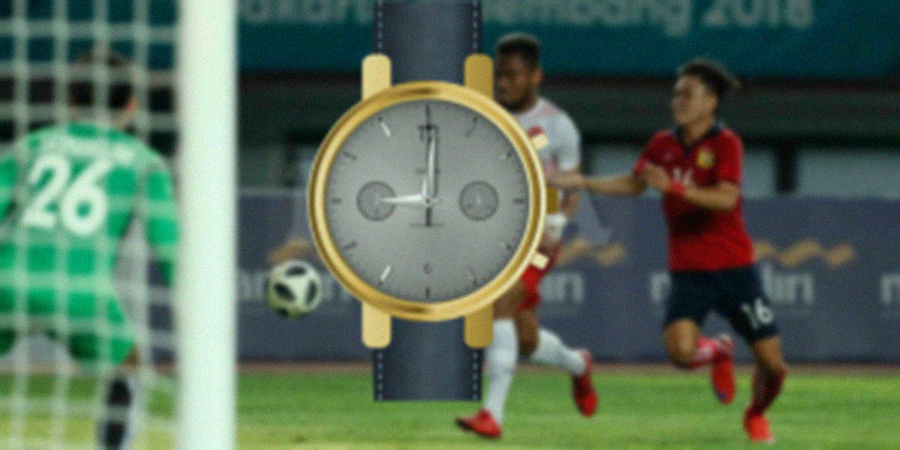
9:01
